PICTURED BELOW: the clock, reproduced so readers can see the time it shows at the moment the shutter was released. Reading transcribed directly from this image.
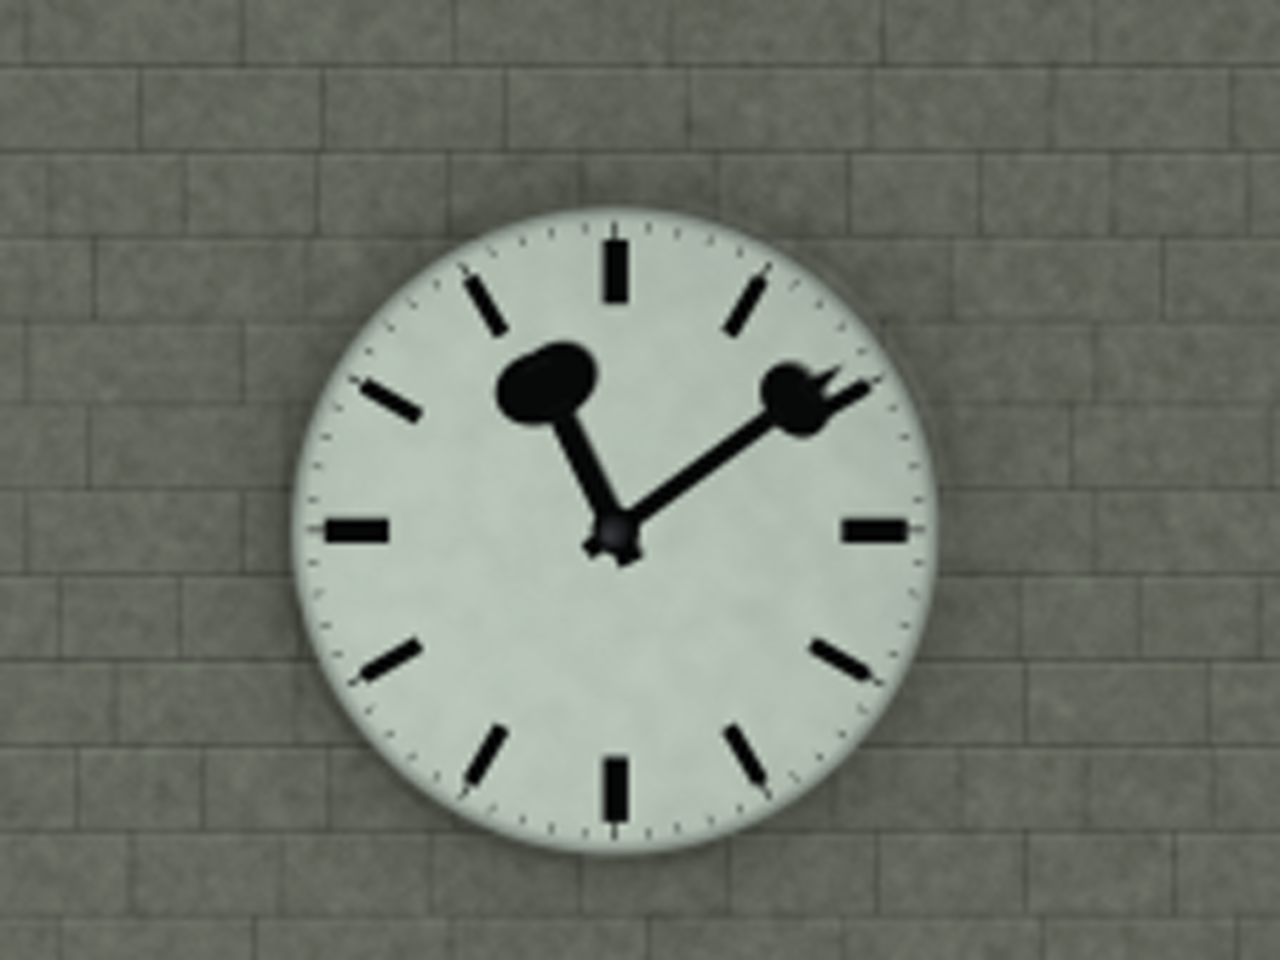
11:09
